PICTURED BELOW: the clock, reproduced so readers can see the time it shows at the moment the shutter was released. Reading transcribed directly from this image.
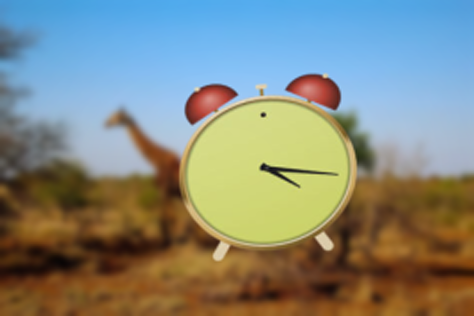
4:17
